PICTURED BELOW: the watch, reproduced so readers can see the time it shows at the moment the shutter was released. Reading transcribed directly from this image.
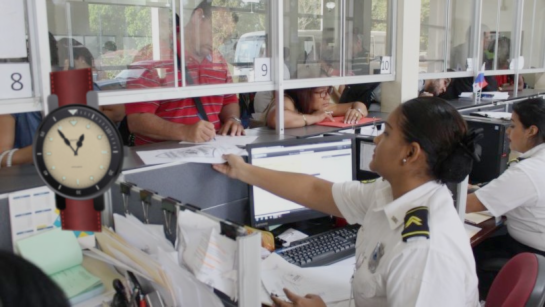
12:54
